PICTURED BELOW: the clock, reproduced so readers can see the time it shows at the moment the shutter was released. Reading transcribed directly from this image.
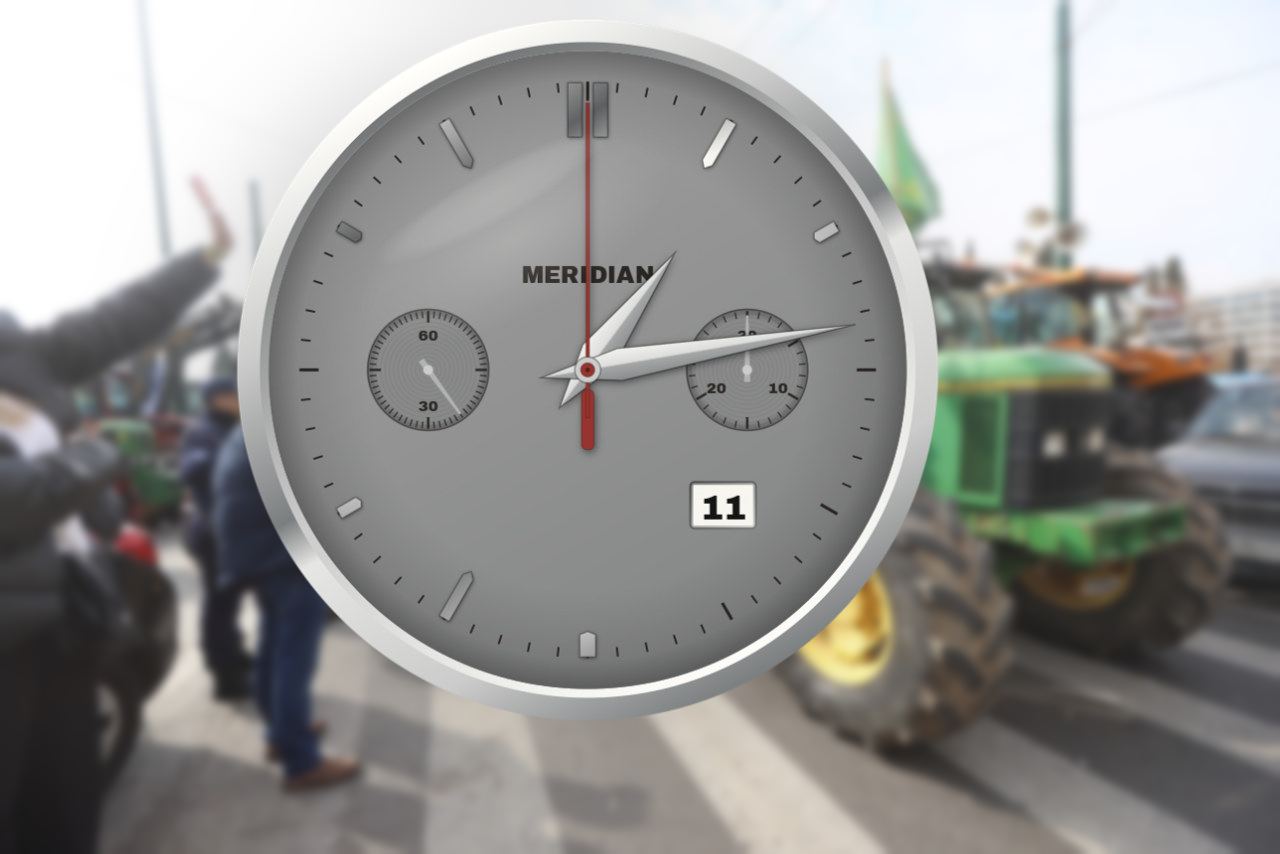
1:13:24
